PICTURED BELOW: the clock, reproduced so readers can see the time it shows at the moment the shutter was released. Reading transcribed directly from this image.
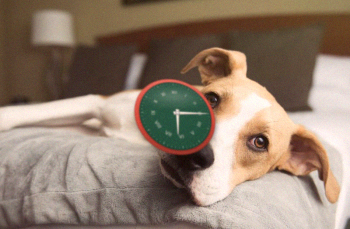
6:15
